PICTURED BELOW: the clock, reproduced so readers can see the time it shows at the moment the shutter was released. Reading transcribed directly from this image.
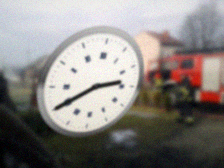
2:40
